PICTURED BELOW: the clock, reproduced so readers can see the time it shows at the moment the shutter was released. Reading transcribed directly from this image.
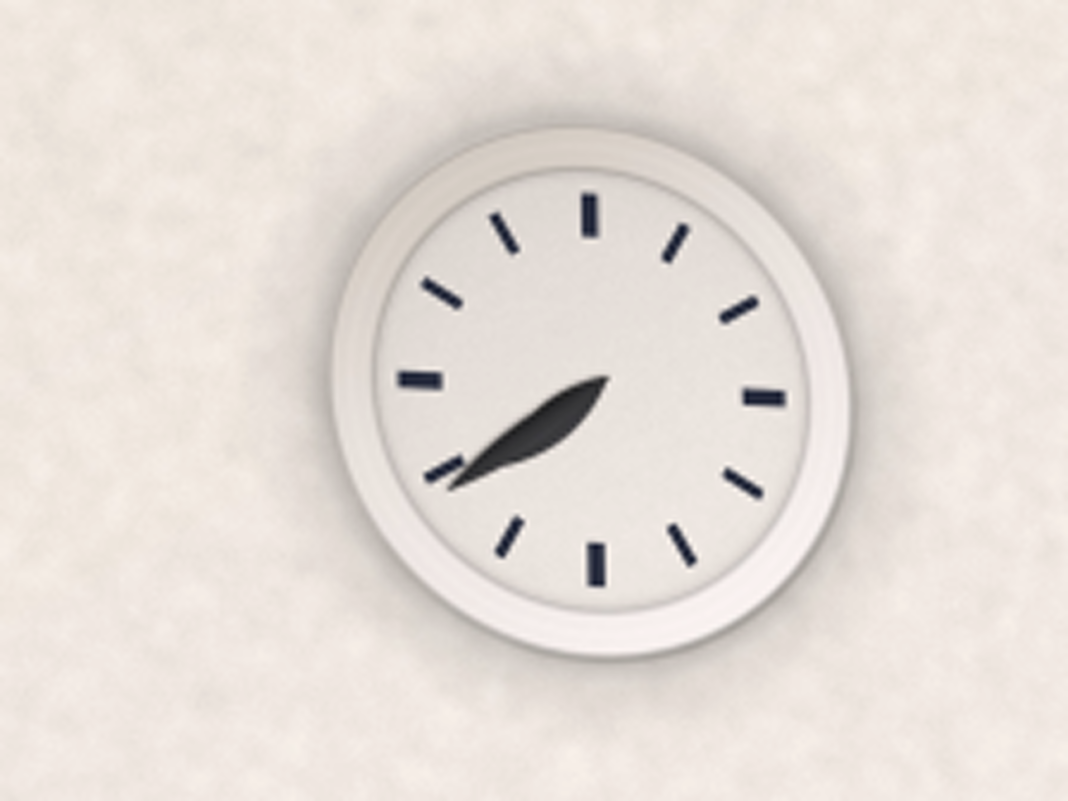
7:39
